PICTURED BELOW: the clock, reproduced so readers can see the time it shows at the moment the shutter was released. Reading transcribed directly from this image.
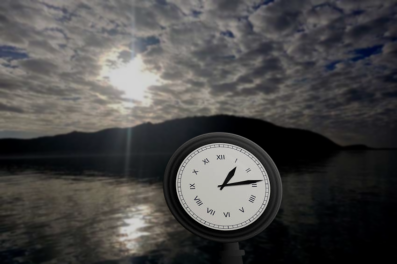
1:14
